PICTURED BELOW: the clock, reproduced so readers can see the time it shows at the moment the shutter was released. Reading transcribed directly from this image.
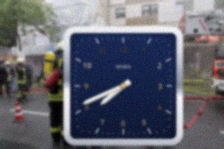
7:41
